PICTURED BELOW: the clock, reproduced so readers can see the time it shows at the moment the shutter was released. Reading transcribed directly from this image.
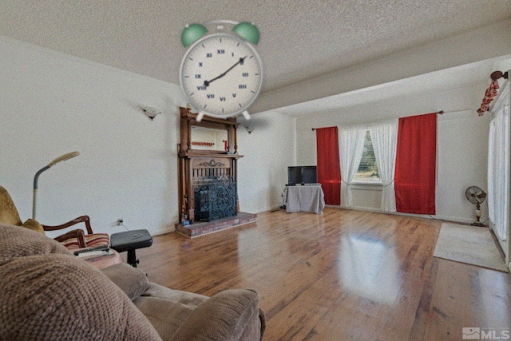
8:09
